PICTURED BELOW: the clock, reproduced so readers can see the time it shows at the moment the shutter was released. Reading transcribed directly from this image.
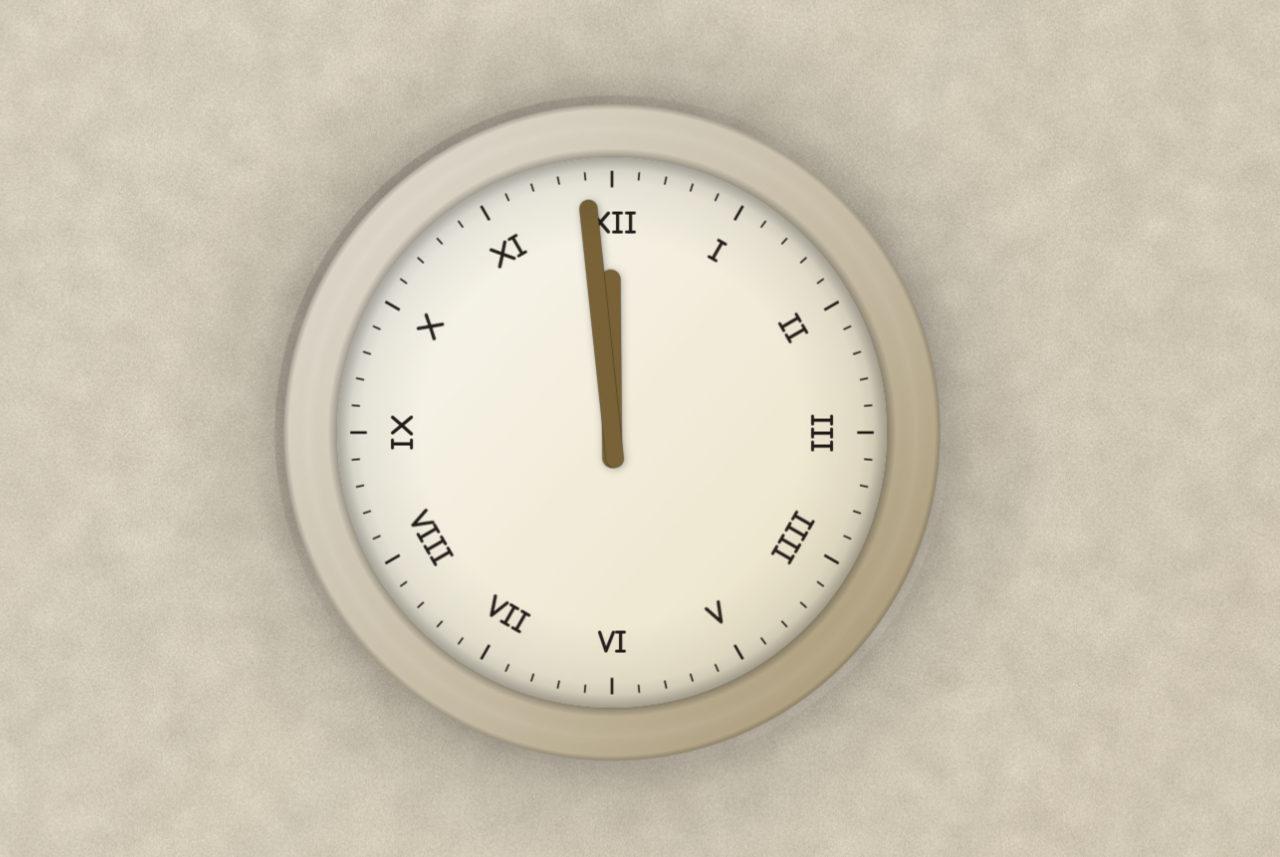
11:59
